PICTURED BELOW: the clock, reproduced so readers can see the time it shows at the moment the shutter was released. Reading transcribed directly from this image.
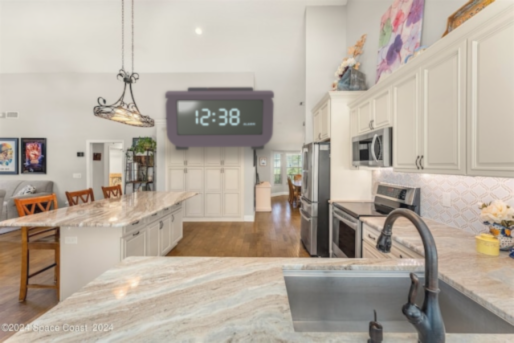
12:38
